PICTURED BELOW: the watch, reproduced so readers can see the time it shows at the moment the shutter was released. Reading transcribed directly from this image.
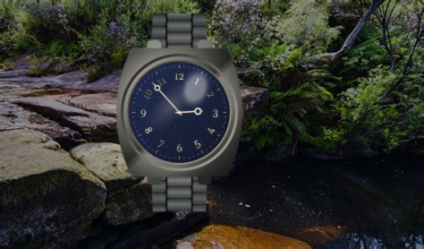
2:53
